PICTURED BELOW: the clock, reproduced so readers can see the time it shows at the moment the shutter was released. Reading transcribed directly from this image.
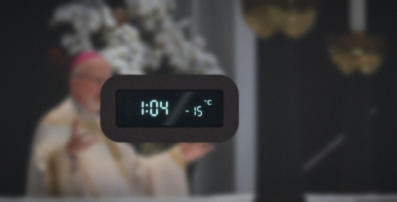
1:04
